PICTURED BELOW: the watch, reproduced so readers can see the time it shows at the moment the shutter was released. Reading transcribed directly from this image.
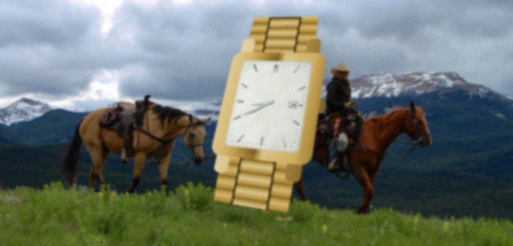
8:40
